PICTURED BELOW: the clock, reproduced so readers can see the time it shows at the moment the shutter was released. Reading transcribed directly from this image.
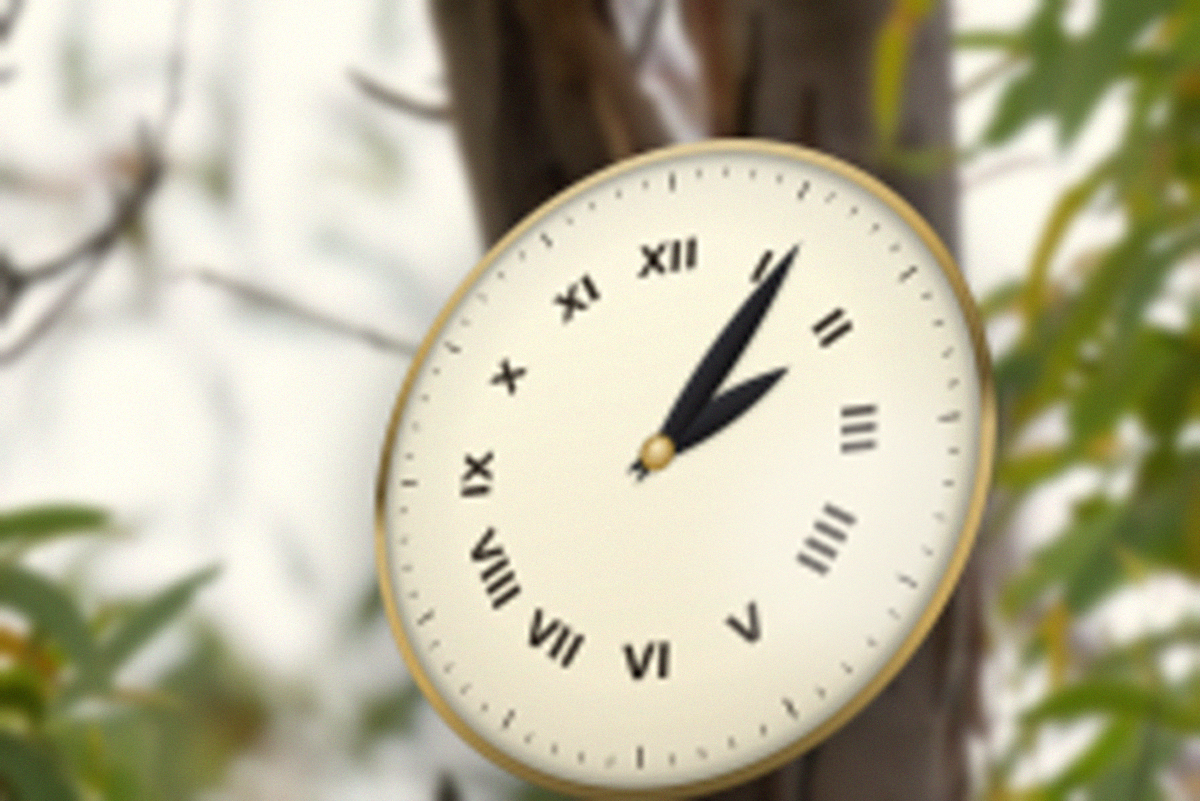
2:06
